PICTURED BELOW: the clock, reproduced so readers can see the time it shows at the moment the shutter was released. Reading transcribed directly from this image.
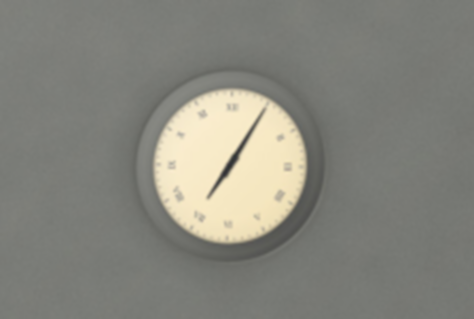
7:05
